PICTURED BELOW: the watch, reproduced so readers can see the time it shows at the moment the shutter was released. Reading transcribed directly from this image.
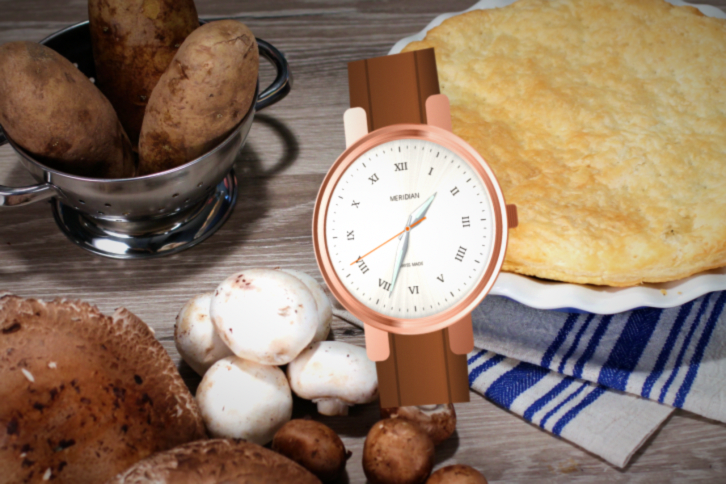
1:33:41
